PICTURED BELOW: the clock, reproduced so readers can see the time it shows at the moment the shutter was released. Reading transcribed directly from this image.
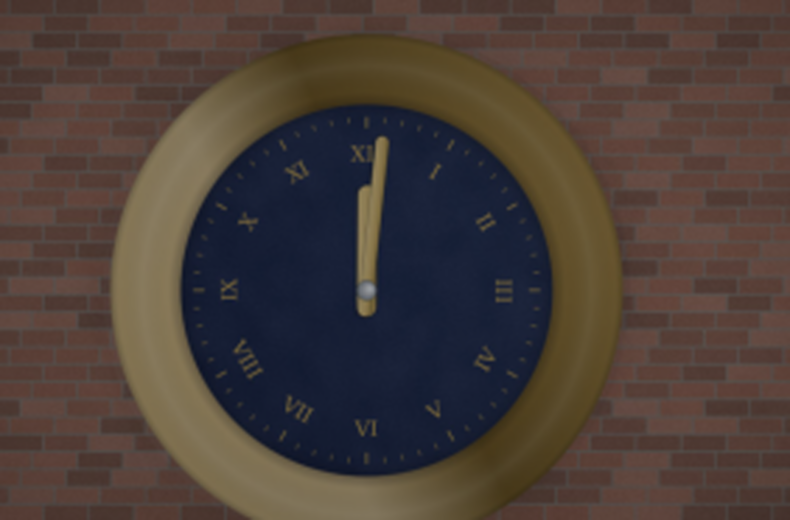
12:01
